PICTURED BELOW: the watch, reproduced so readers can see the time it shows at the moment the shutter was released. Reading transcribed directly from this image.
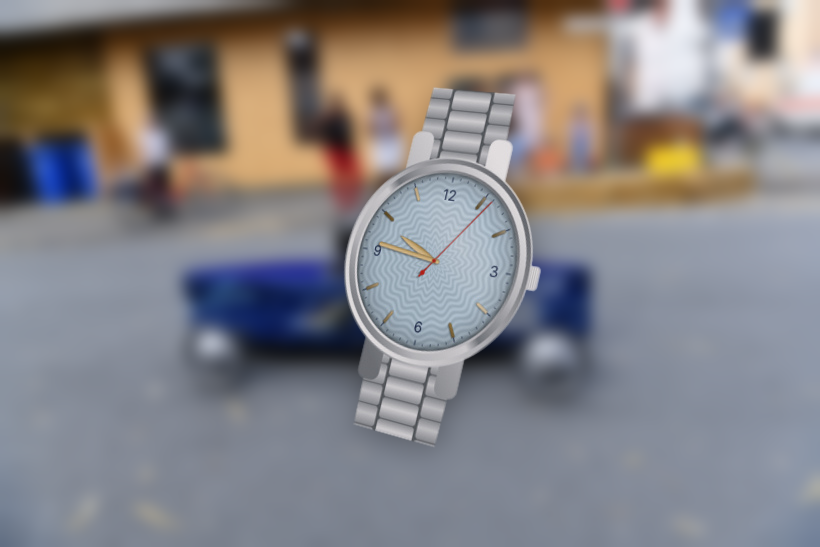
9:46:06
